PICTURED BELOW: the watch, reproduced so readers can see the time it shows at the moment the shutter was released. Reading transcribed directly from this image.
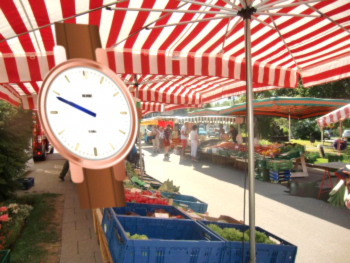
9:49
